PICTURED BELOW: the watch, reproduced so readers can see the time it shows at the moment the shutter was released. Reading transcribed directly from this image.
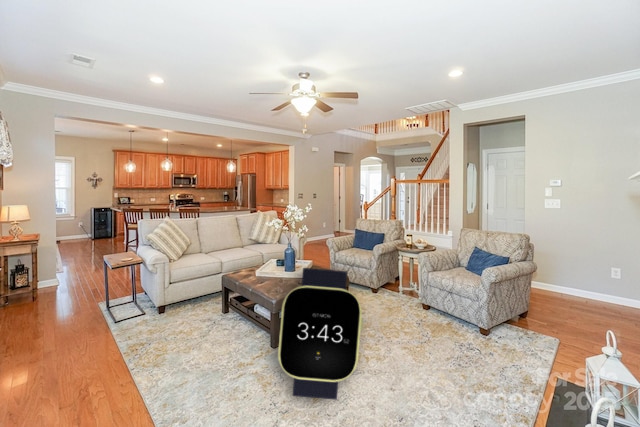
3:43
